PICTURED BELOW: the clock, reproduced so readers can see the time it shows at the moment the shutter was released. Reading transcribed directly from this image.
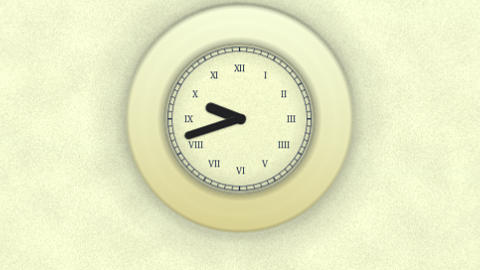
9:42
